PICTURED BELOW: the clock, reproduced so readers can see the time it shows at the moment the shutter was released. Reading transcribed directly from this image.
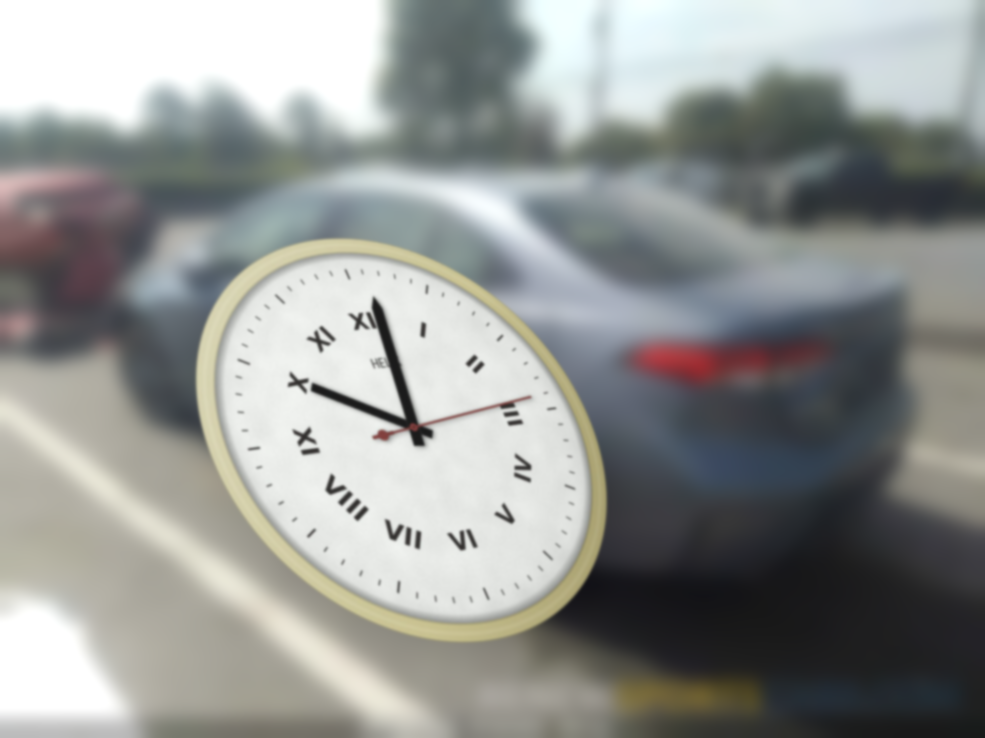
10:01:14
